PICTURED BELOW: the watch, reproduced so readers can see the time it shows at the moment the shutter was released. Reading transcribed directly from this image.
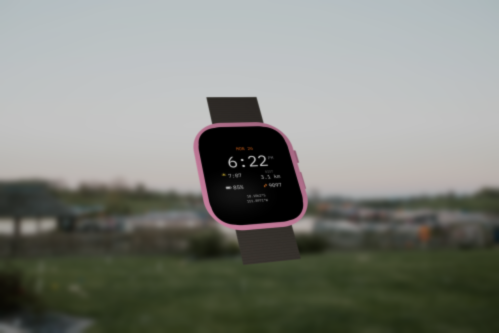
6:22
